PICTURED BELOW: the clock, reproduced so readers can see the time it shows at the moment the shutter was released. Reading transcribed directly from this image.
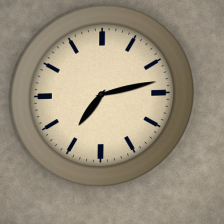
7:13
